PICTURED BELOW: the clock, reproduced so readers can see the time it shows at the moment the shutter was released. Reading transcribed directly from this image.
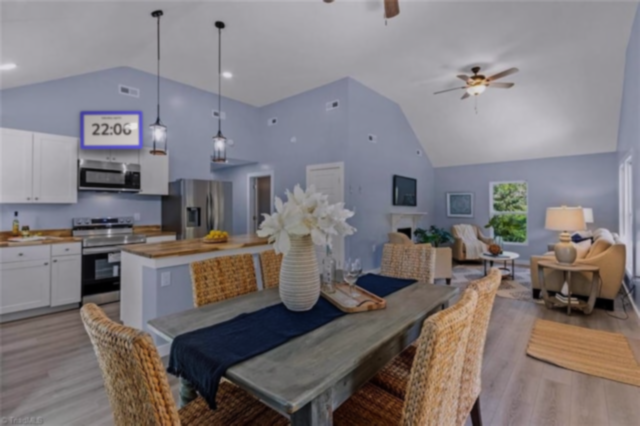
22:06
